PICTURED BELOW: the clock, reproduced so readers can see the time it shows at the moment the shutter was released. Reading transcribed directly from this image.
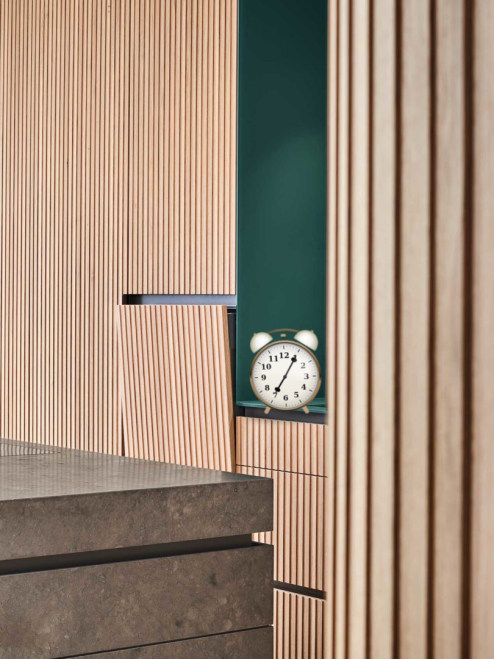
7:05
